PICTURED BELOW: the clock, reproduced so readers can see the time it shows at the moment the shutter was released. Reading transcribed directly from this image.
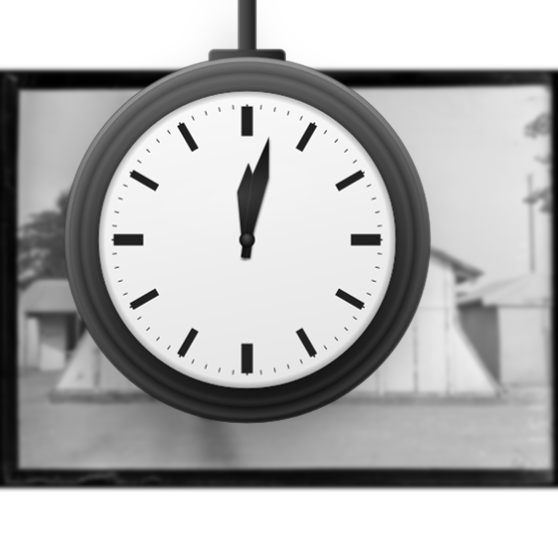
12:02
